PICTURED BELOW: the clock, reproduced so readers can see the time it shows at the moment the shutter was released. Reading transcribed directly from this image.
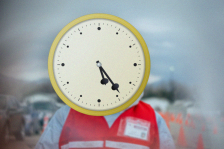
5:24
